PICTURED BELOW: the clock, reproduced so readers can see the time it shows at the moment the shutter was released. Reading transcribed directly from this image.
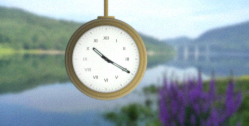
10:20
